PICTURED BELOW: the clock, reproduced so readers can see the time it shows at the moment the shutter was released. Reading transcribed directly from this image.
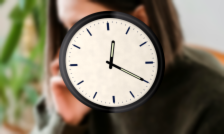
12:20
